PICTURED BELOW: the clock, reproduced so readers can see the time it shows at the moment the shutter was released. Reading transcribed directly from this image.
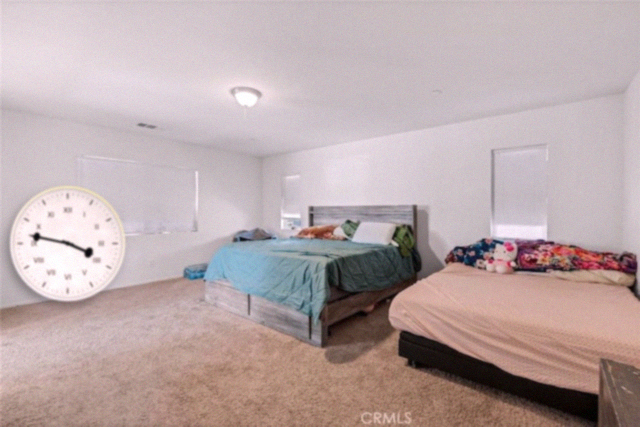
3:47
